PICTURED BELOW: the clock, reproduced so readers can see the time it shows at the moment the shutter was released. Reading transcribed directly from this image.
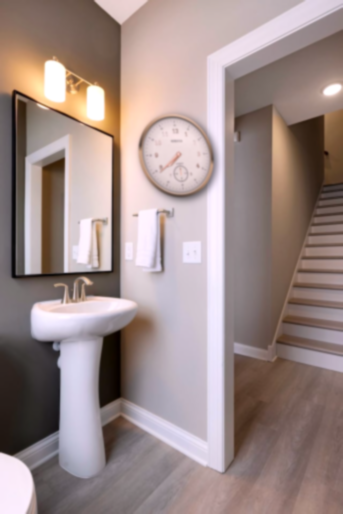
7:39
